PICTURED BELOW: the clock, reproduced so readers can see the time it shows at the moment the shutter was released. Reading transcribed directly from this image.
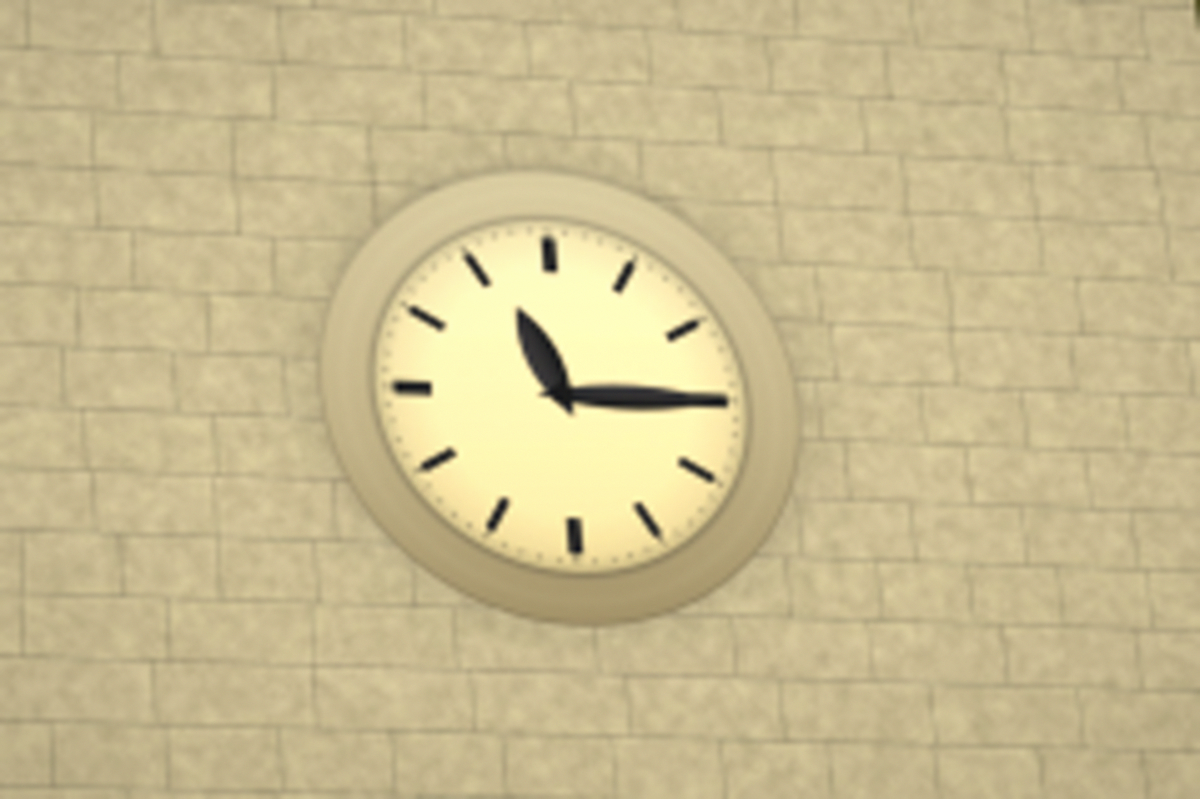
11:15
